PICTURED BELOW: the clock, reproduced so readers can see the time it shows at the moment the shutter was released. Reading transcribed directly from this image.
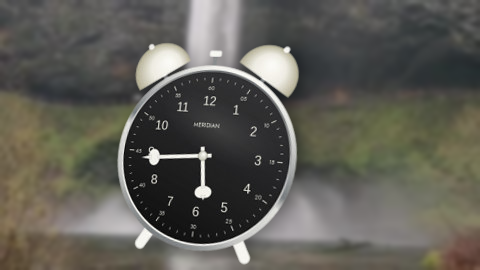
5:44
